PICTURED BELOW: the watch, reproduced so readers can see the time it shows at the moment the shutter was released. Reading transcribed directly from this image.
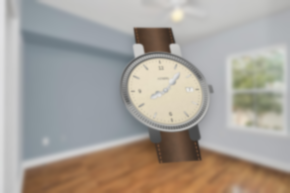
8:07
